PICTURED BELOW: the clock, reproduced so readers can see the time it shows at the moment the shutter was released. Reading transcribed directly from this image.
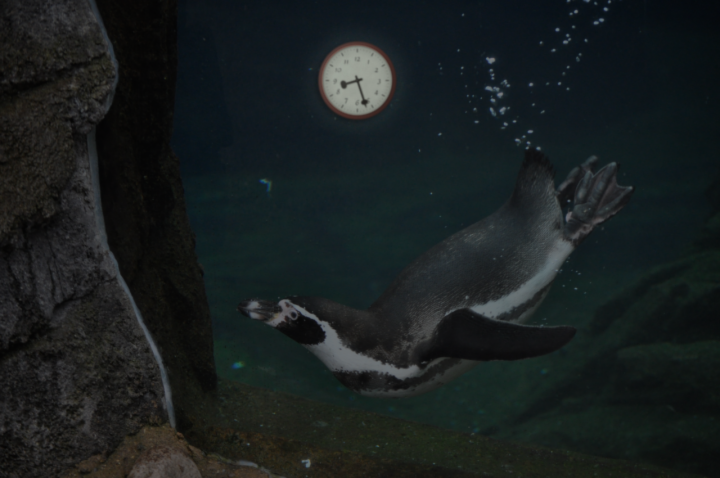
8:27
